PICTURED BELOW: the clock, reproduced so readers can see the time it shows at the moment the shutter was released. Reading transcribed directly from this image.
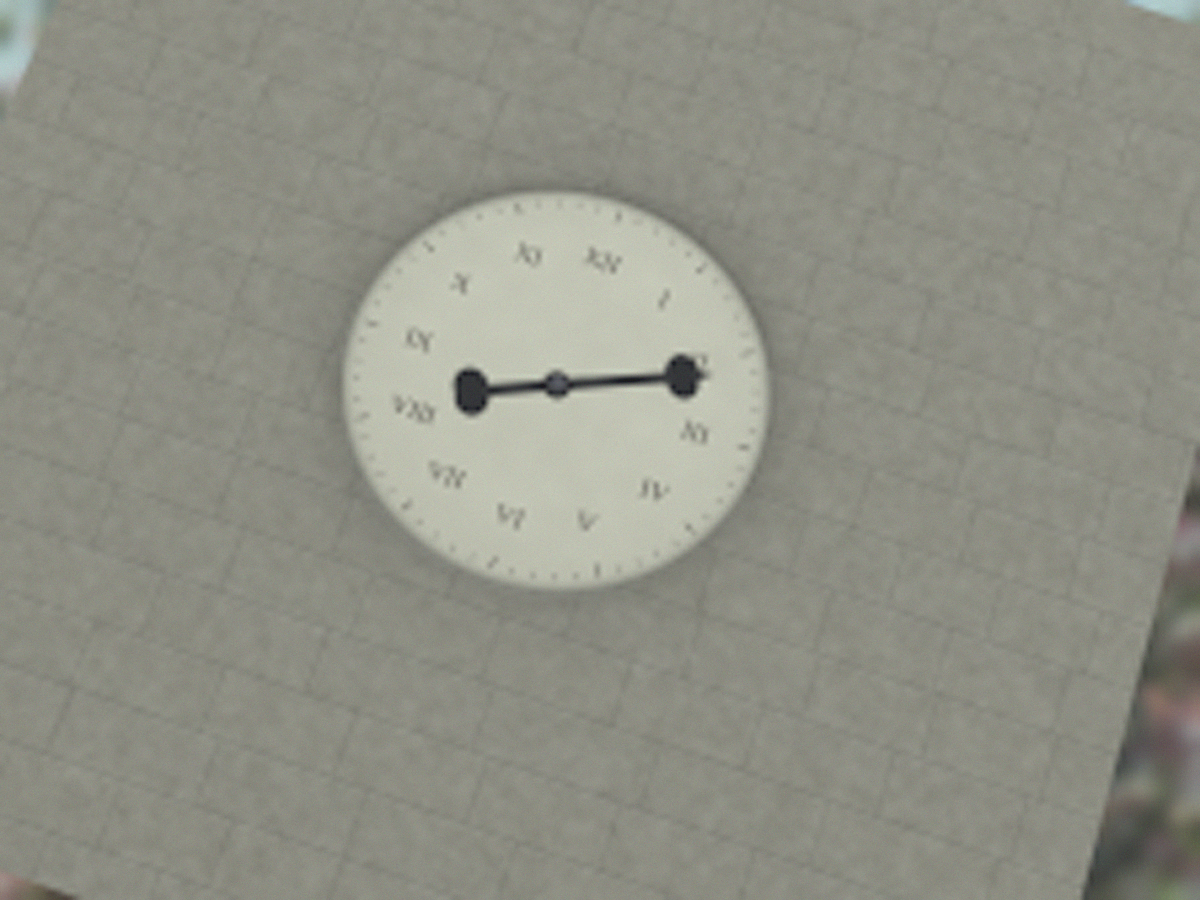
8:11
